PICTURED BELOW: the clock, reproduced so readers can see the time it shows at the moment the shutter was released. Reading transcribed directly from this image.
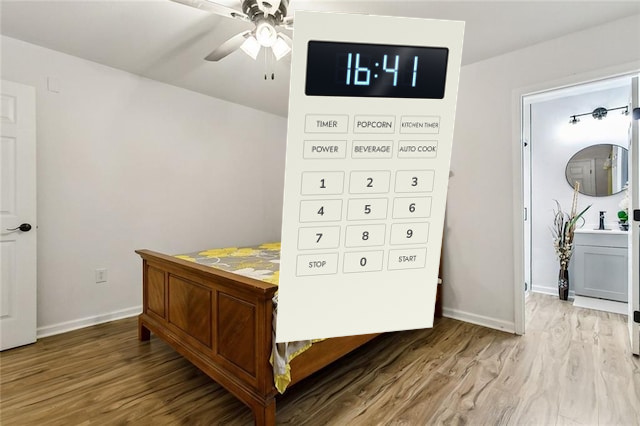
16:41
